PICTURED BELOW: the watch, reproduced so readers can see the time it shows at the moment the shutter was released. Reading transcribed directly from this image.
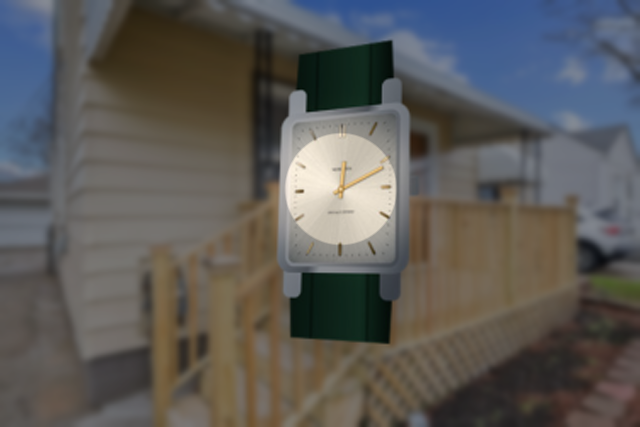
12:11
